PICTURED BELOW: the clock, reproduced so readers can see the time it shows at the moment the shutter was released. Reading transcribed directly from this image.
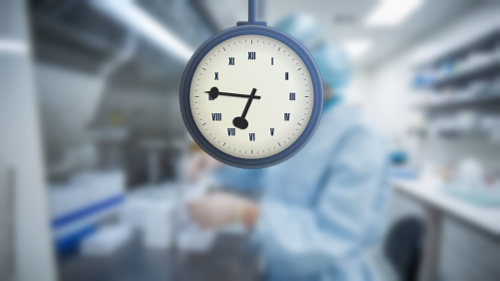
6:46
